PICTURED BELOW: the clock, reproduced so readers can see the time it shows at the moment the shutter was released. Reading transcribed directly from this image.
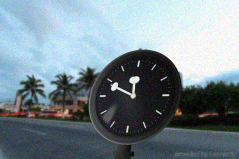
11:49
